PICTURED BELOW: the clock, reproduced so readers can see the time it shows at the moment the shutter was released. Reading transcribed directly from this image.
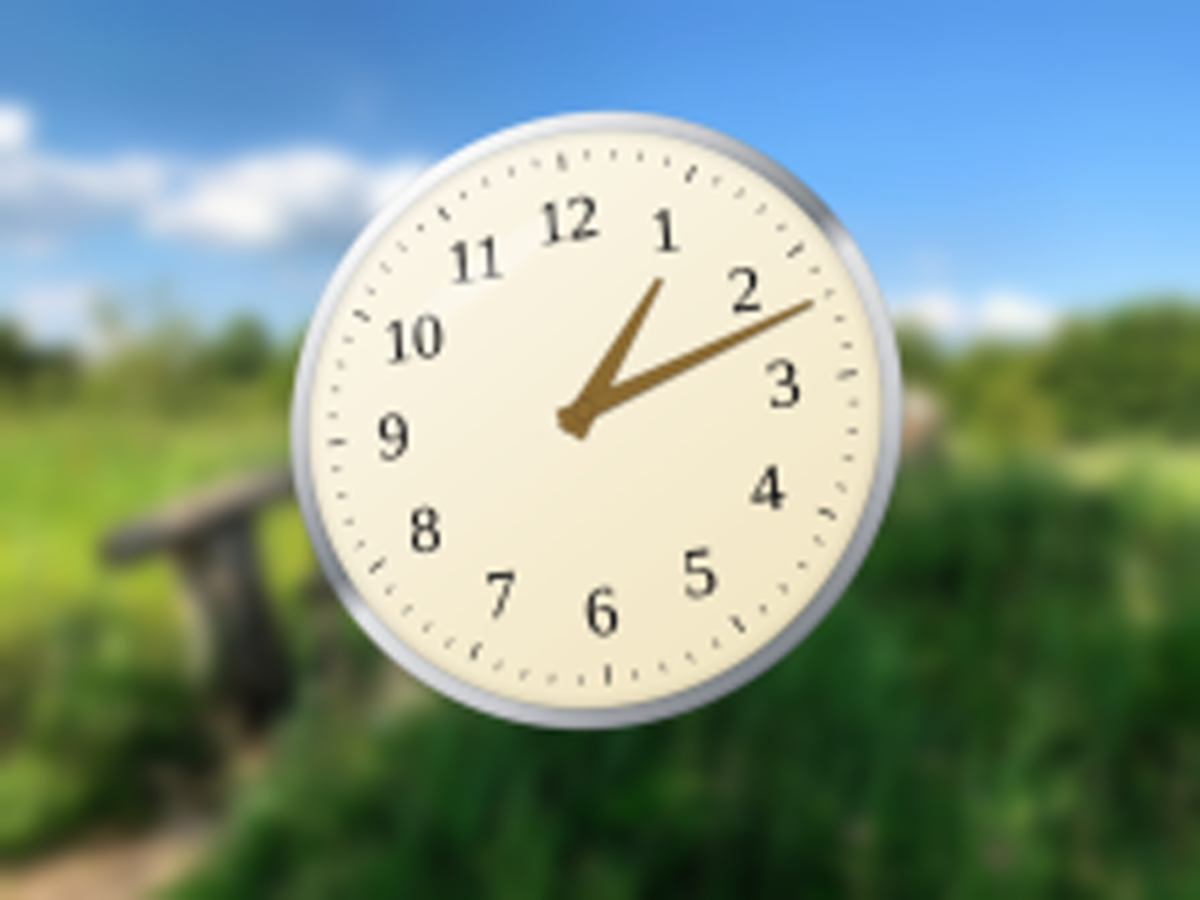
1:12
